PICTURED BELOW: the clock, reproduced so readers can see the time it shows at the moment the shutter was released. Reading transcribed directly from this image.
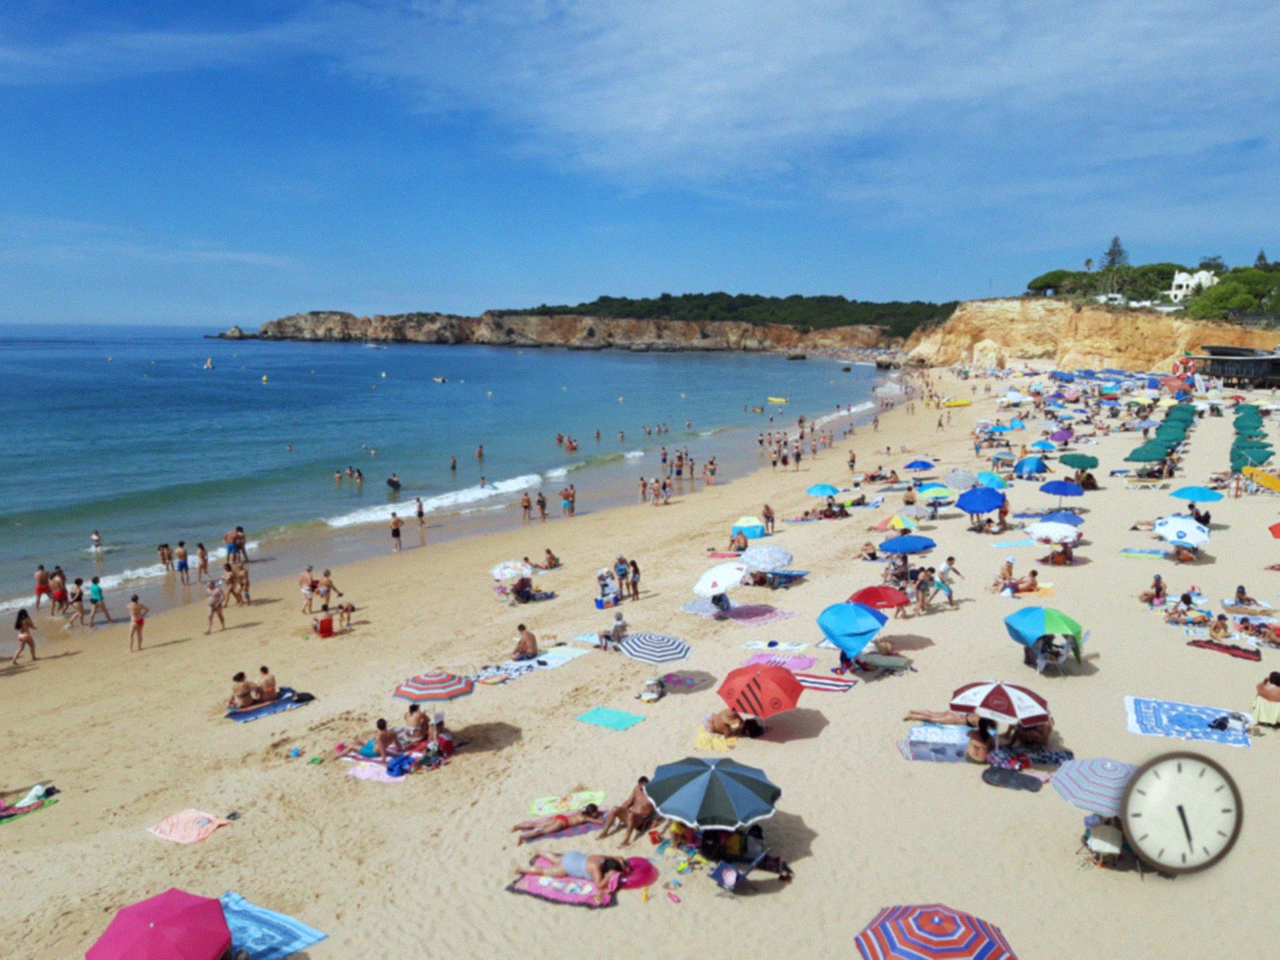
5:28
